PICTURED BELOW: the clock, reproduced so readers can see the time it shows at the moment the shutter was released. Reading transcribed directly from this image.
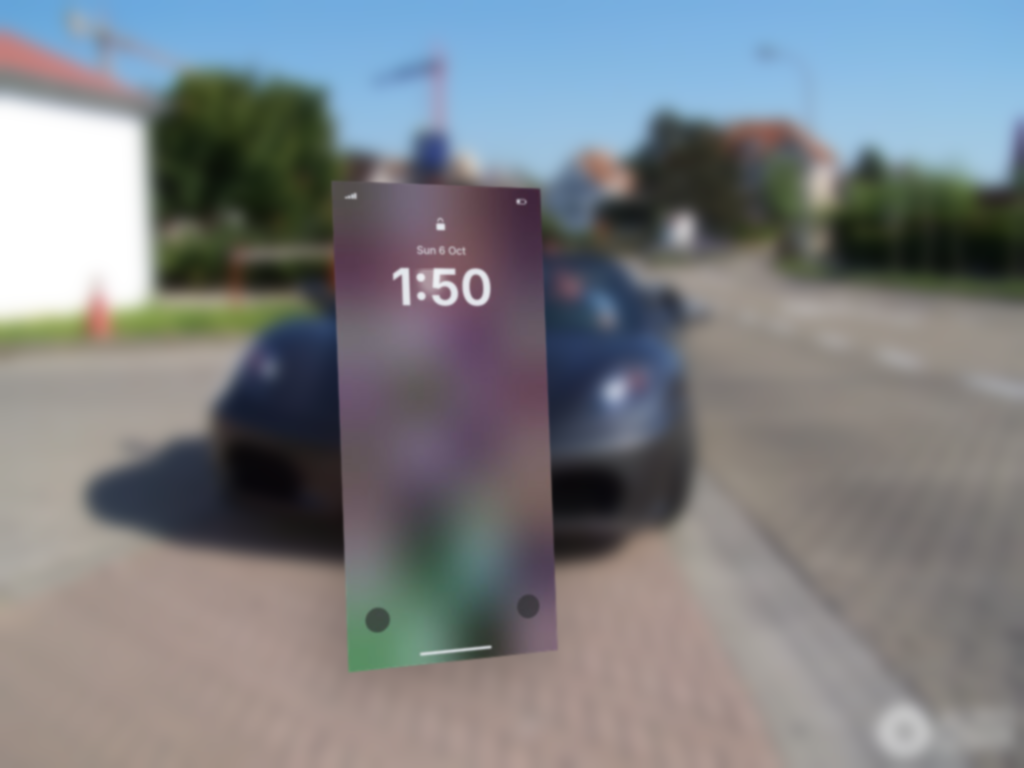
1:50
